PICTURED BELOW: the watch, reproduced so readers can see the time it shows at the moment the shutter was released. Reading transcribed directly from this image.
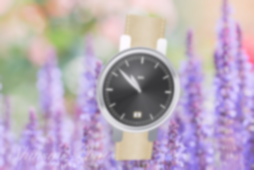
10:52
